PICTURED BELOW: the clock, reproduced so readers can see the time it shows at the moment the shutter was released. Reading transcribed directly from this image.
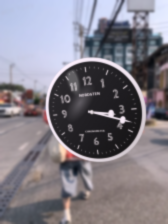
3:18
